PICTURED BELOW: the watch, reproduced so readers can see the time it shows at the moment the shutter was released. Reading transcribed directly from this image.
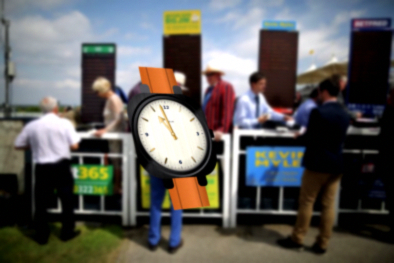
10:58
